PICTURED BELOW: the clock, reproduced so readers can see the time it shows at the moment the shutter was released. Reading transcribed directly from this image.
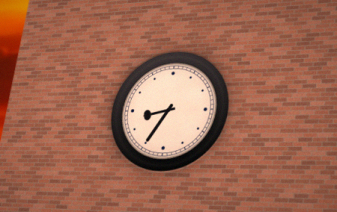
8:35
